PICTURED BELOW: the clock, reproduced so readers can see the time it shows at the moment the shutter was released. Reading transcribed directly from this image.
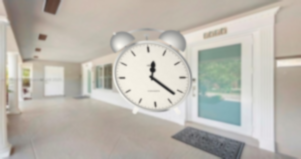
12:22
